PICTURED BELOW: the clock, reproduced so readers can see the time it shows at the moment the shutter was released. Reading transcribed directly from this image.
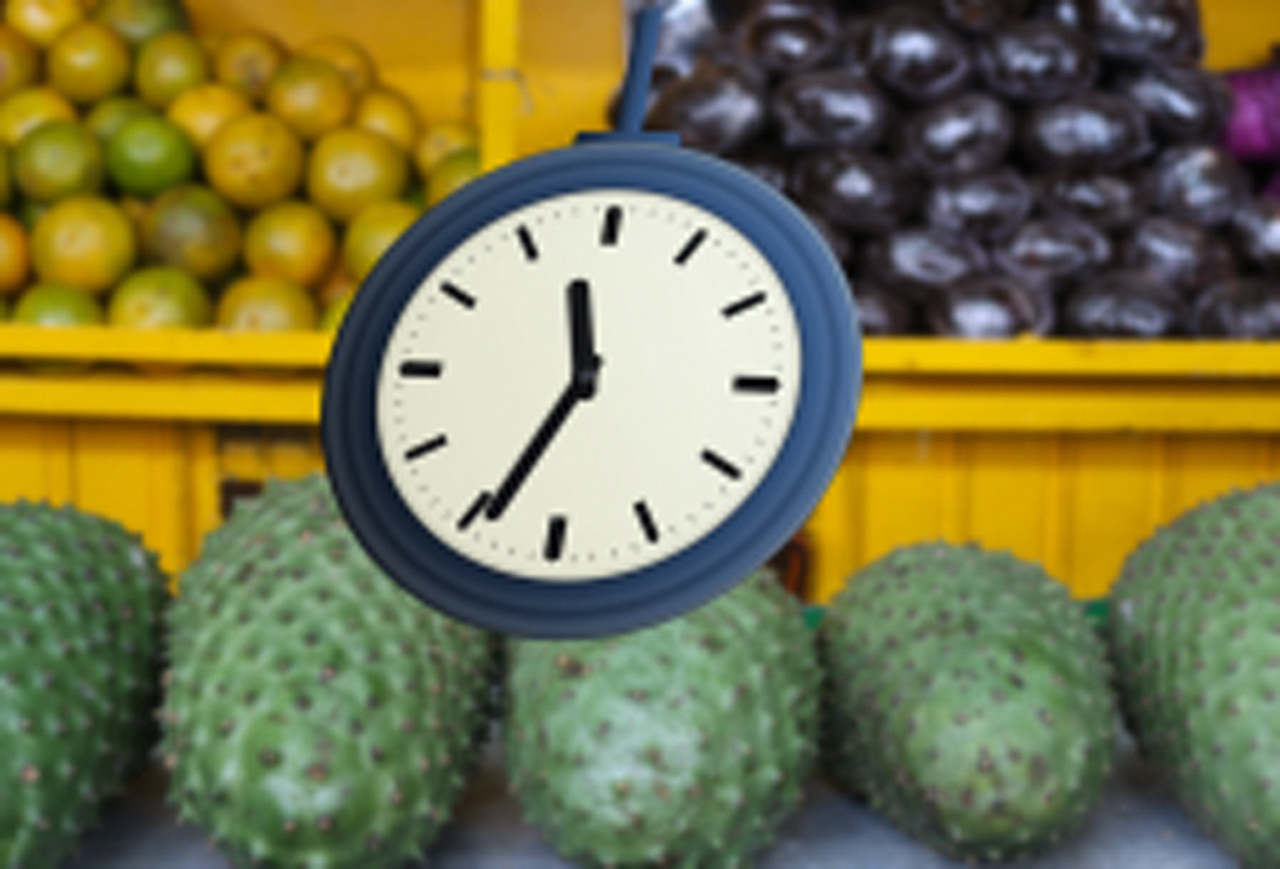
11:34
